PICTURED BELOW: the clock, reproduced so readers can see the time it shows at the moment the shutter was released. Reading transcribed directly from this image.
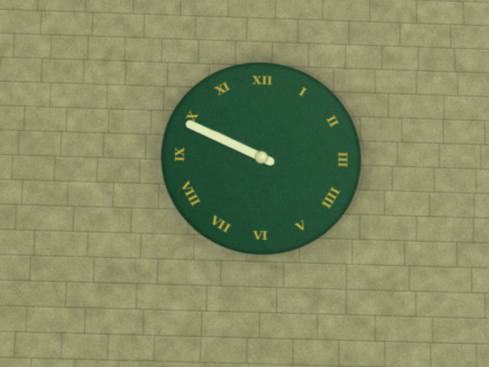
9:49
